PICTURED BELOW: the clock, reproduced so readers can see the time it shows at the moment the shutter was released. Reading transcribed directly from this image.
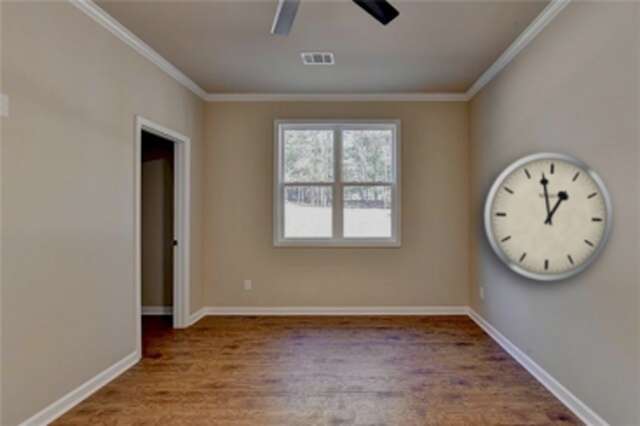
12:58
